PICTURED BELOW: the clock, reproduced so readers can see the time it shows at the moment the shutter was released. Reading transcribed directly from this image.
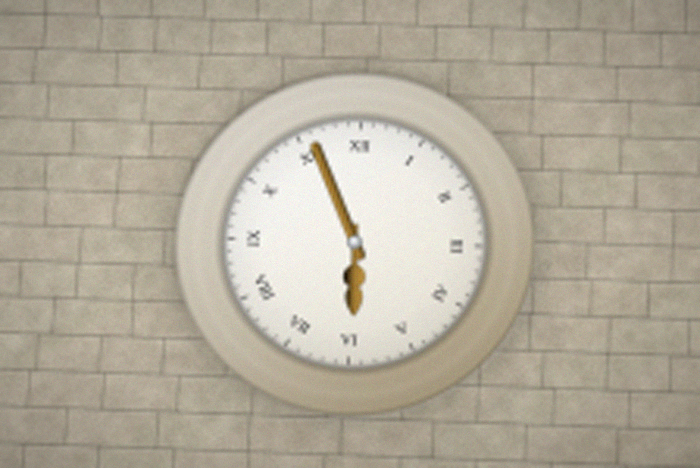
5:56
